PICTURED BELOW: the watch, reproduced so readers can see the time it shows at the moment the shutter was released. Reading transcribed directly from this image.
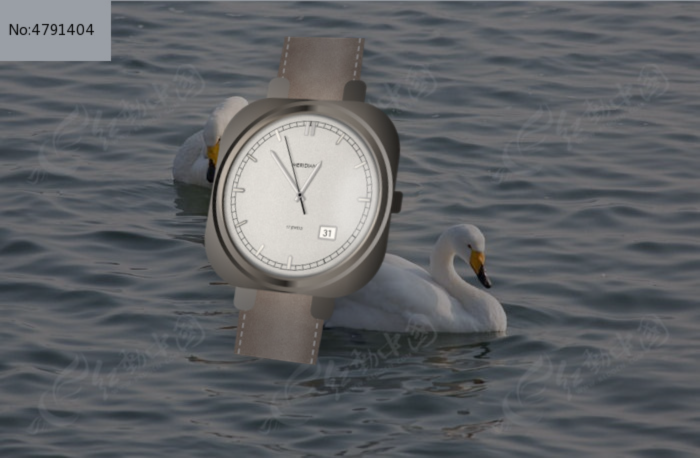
12:52:56
